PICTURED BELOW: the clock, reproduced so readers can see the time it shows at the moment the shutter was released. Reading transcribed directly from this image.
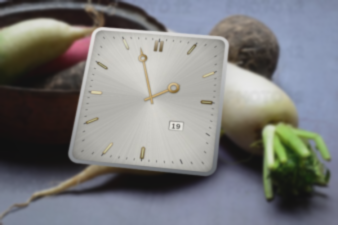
1:57
